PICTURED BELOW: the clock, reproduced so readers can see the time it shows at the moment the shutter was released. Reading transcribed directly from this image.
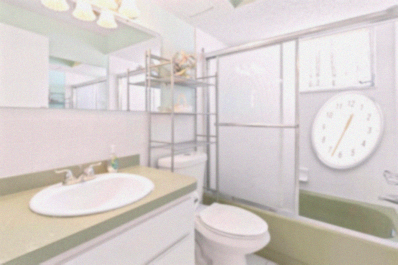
12:33
